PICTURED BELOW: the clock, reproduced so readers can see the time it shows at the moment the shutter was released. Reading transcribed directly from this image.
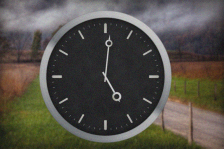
5:01
